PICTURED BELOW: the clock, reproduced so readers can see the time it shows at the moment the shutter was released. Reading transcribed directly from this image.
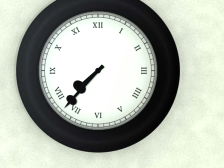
7:37
